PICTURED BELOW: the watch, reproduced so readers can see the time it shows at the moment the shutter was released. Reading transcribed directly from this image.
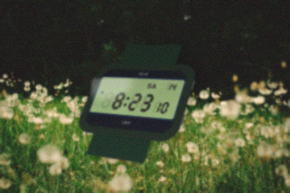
8:23:10
